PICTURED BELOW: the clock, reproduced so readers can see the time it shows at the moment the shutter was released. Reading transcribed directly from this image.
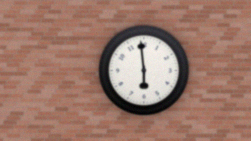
5:59
